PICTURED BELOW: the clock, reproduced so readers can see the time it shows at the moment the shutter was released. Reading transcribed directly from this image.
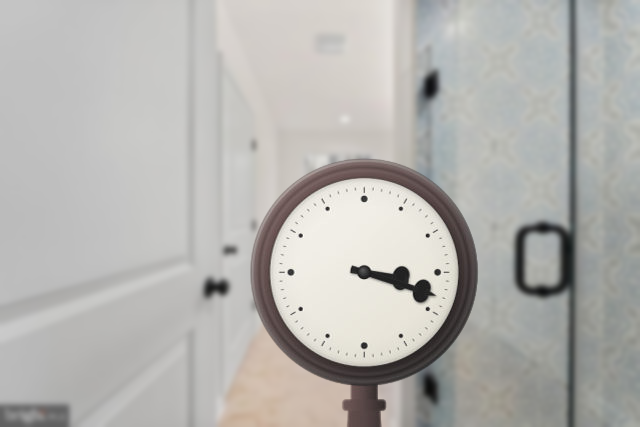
3:18
